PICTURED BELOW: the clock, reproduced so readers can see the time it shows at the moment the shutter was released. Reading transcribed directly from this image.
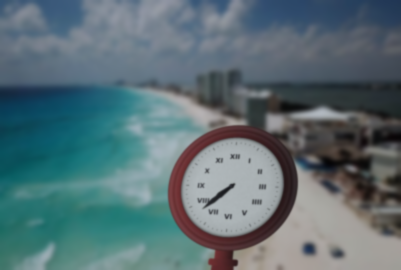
7:38
